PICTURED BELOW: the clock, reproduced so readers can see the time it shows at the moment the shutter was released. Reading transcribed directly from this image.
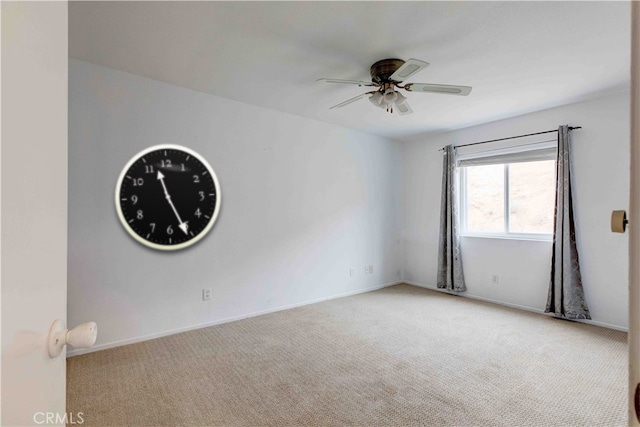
11:26
